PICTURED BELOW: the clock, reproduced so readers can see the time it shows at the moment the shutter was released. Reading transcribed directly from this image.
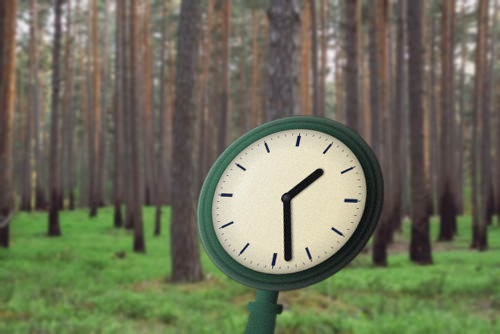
1:28
